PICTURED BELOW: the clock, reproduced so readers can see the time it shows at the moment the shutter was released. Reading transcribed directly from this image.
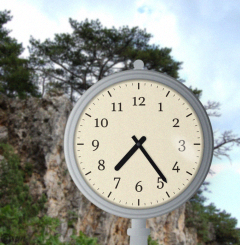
7:24
